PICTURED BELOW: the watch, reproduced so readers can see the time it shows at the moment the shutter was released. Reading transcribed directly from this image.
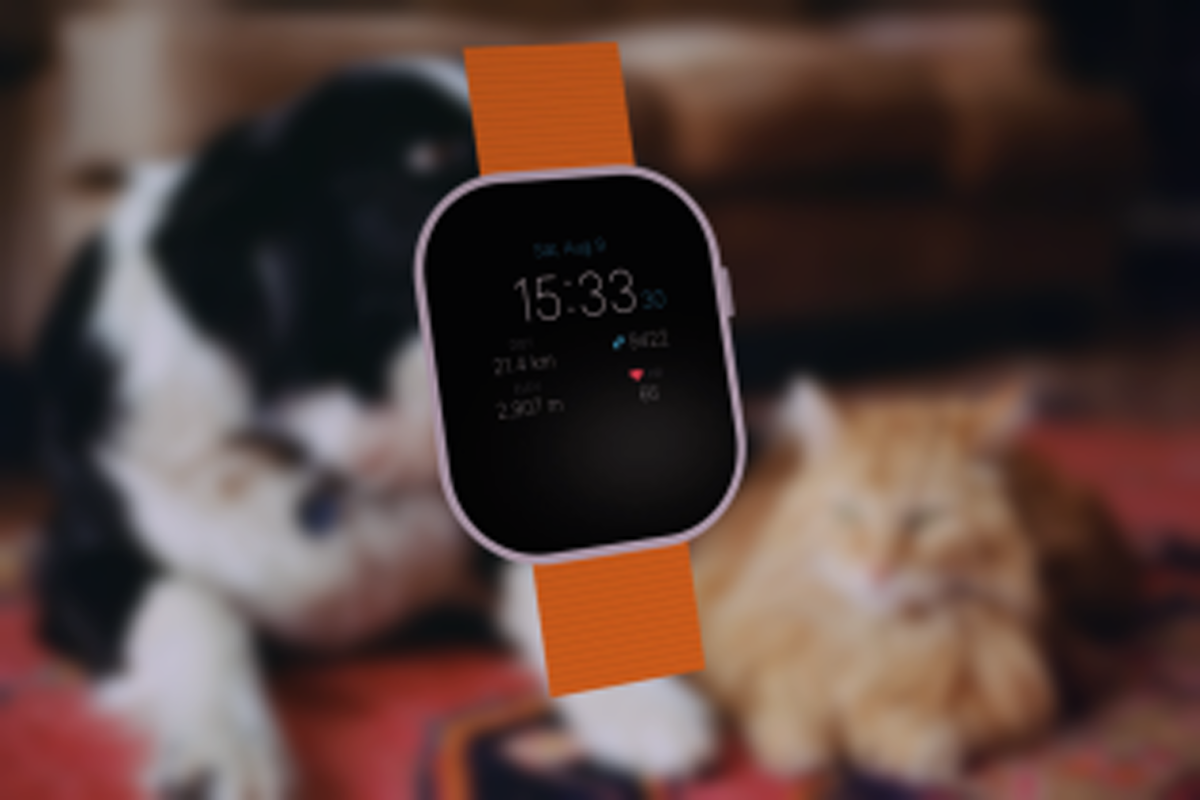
15:33
